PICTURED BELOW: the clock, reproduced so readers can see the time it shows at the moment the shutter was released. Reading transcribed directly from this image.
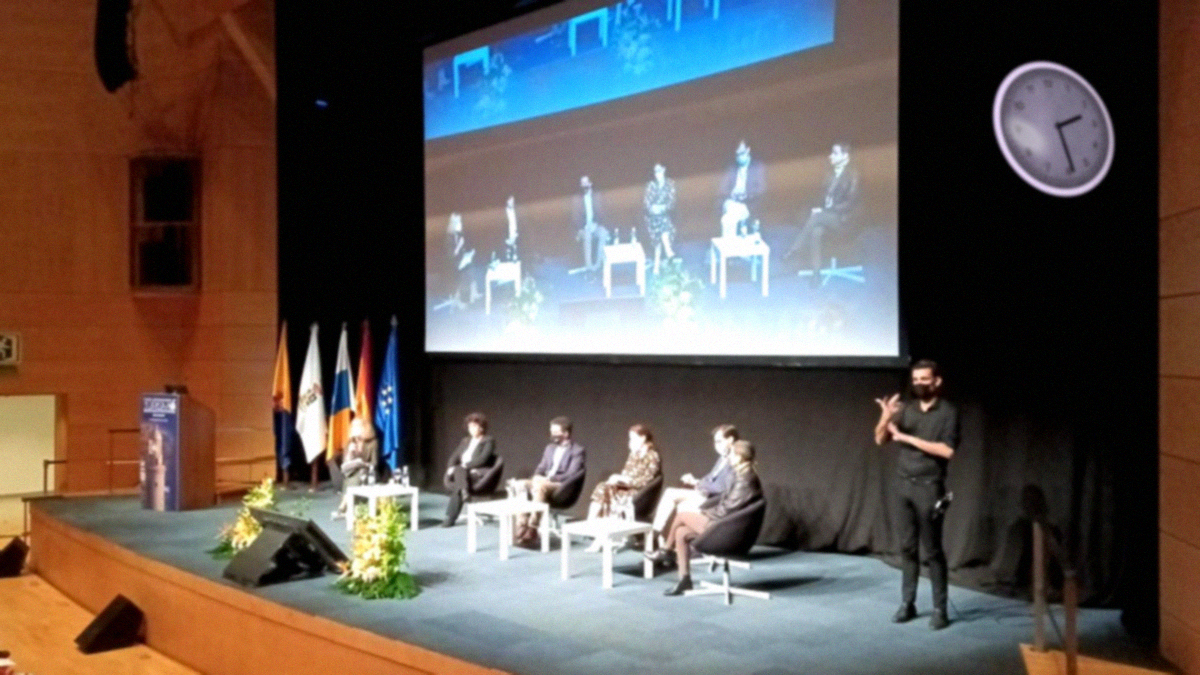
2:29
